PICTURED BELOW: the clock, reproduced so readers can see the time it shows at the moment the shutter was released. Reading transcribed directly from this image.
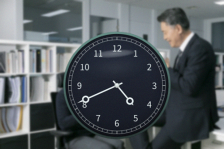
4:41
